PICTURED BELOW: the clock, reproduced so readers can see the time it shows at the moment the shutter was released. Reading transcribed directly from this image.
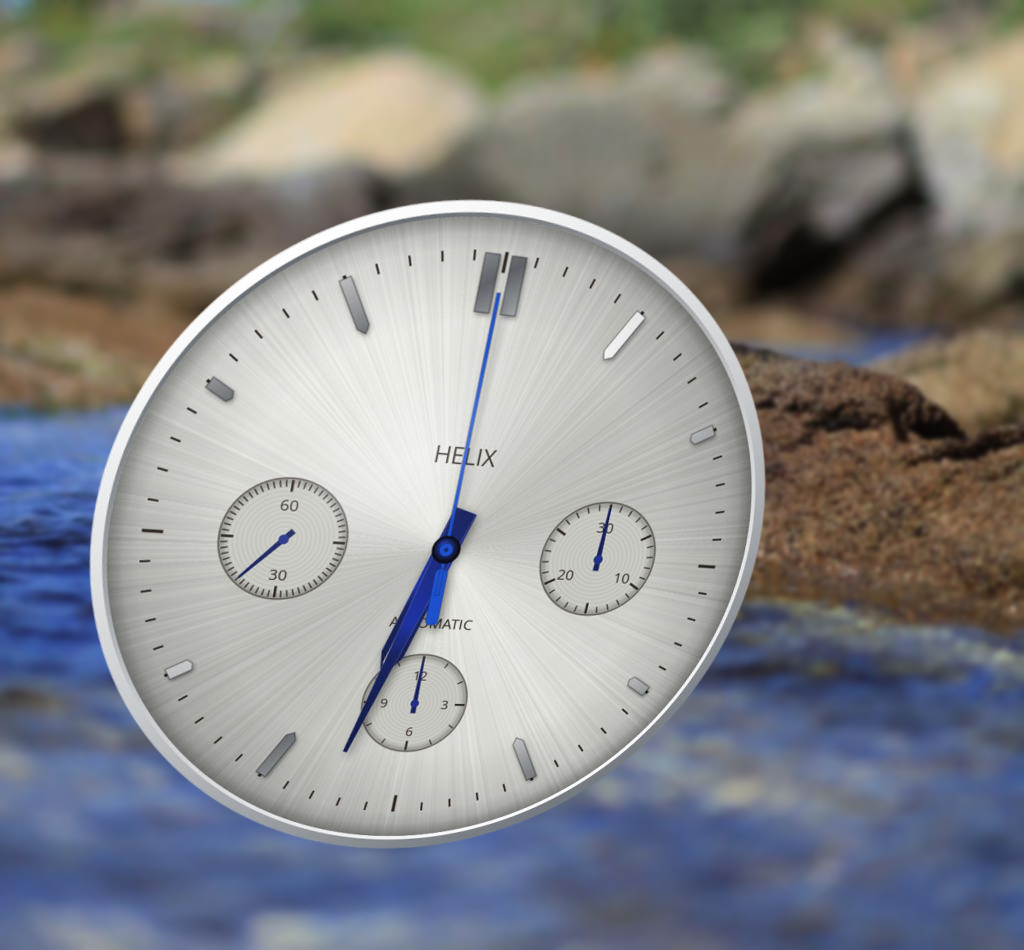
6:32:37
